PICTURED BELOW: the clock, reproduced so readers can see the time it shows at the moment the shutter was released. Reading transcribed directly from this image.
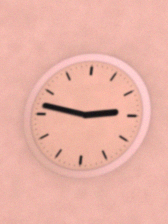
2:47
